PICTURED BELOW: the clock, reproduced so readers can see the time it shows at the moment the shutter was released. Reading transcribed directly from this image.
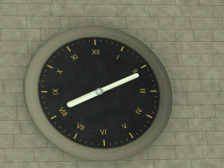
8:11
